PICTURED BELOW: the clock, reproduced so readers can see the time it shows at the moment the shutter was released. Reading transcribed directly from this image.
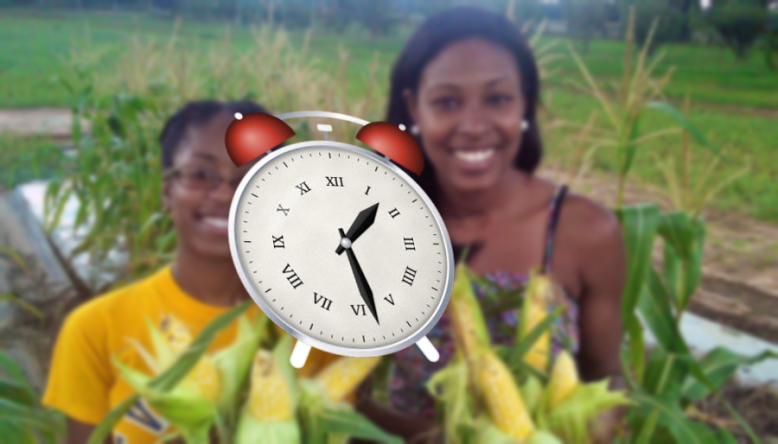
1:28
